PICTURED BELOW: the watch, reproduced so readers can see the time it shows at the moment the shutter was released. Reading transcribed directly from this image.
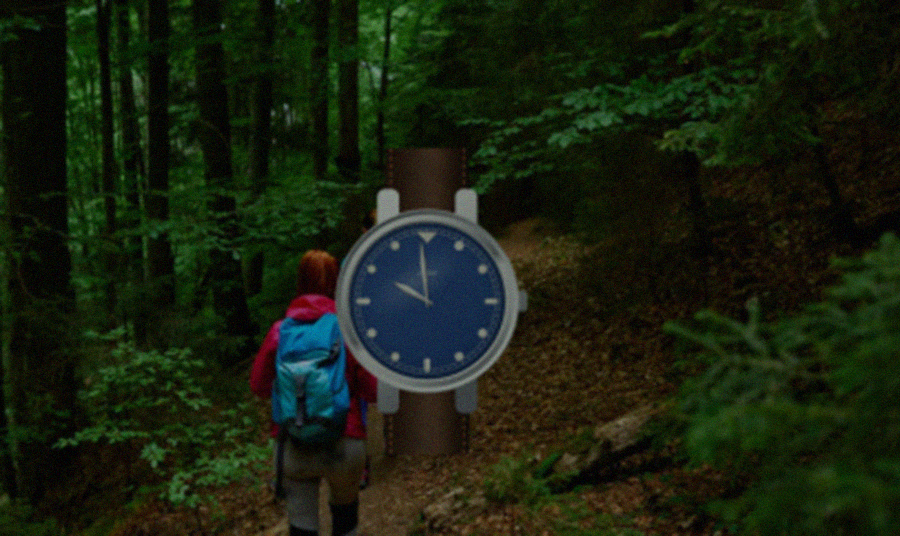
9:59
